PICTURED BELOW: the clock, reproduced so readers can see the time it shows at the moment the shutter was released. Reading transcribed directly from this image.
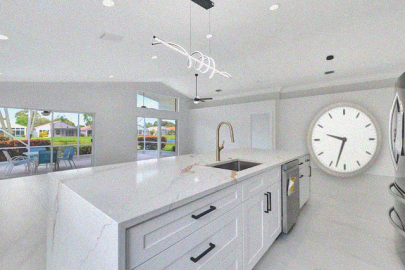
9:33
